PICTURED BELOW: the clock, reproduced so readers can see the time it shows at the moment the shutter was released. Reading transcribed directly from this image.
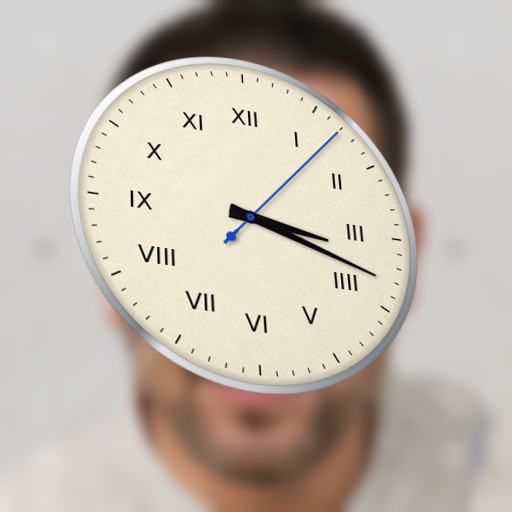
3:18:07
